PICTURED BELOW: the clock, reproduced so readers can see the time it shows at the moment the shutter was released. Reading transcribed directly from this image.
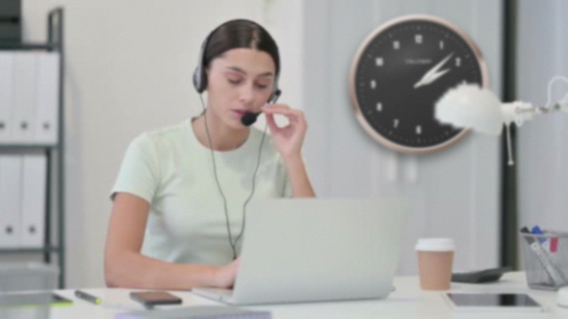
2:08
